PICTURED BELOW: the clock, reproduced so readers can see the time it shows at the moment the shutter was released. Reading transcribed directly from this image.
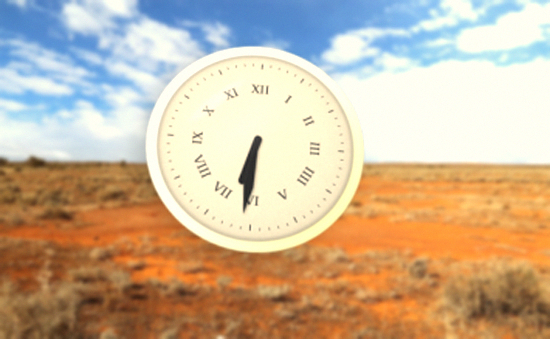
6:31
